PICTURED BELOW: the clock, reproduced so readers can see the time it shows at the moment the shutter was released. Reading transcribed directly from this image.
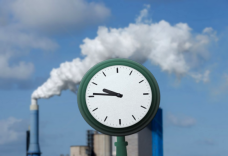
9:46
